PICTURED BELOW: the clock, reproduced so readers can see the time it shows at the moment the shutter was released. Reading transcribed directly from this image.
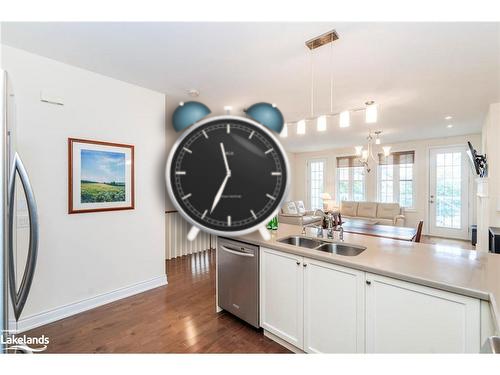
11:34
